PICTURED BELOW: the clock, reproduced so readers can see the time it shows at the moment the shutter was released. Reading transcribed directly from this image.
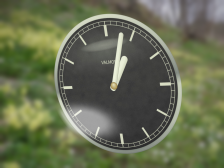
1:03
